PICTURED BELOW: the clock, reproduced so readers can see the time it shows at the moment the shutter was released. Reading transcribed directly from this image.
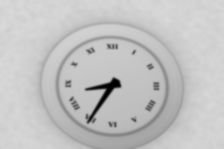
8:35
